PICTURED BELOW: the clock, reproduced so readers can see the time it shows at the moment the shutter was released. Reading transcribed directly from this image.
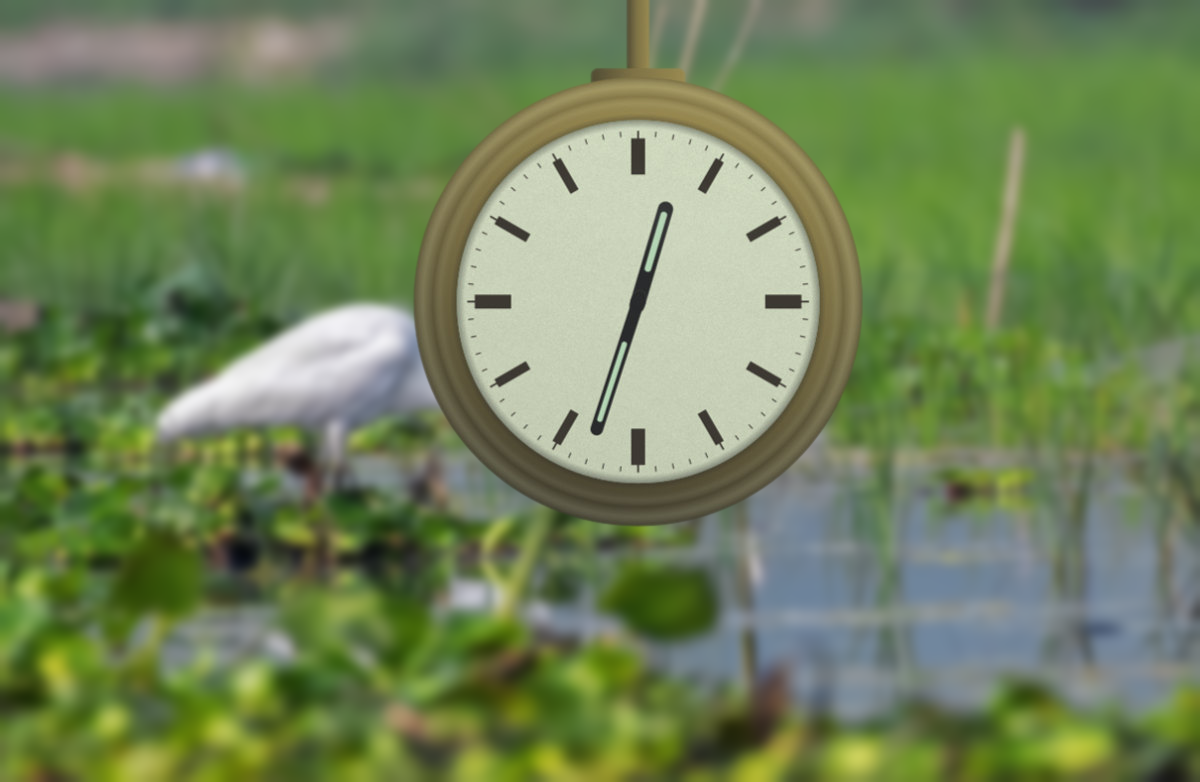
12:33
